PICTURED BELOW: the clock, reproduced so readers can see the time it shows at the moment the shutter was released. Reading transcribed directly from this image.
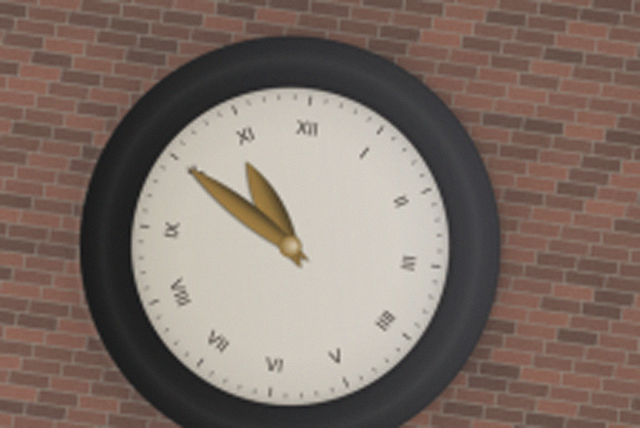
10:50
